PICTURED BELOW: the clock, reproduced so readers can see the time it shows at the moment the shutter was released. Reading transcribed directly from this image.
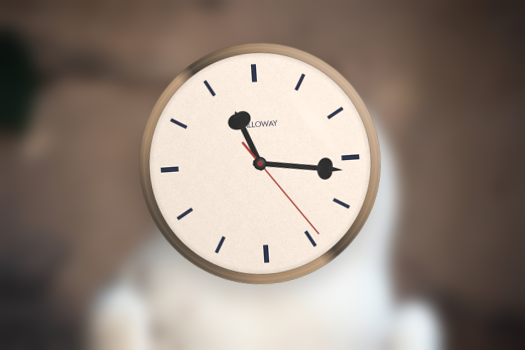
11:16:24
